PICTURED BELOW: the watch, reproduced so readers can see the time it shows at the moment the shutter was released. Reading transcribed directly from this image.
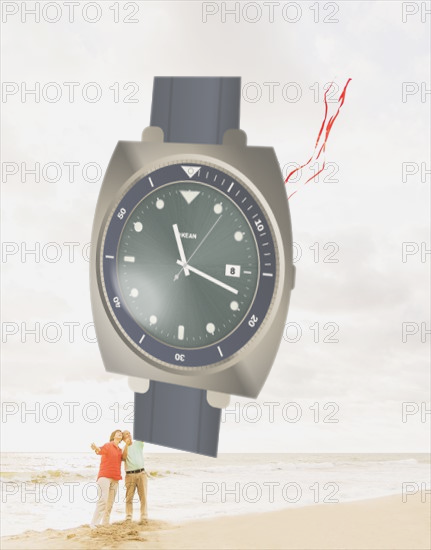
11:18:06
